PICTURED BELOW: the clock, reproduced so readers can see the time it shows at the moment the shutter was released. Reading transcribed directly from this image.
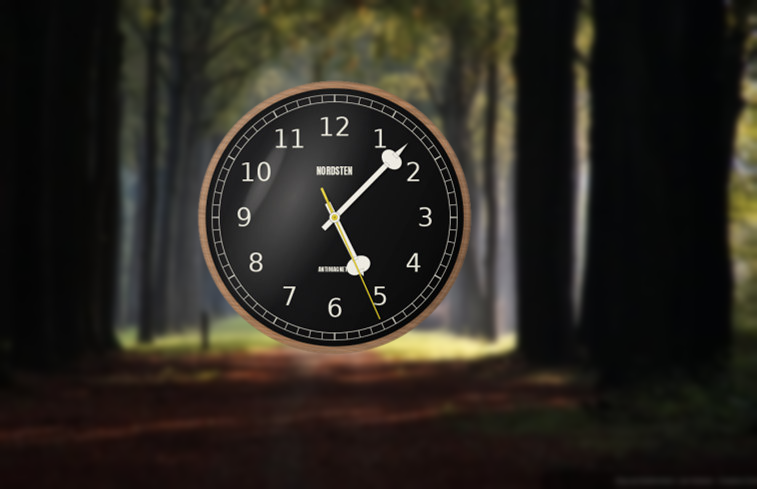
5:07:26
